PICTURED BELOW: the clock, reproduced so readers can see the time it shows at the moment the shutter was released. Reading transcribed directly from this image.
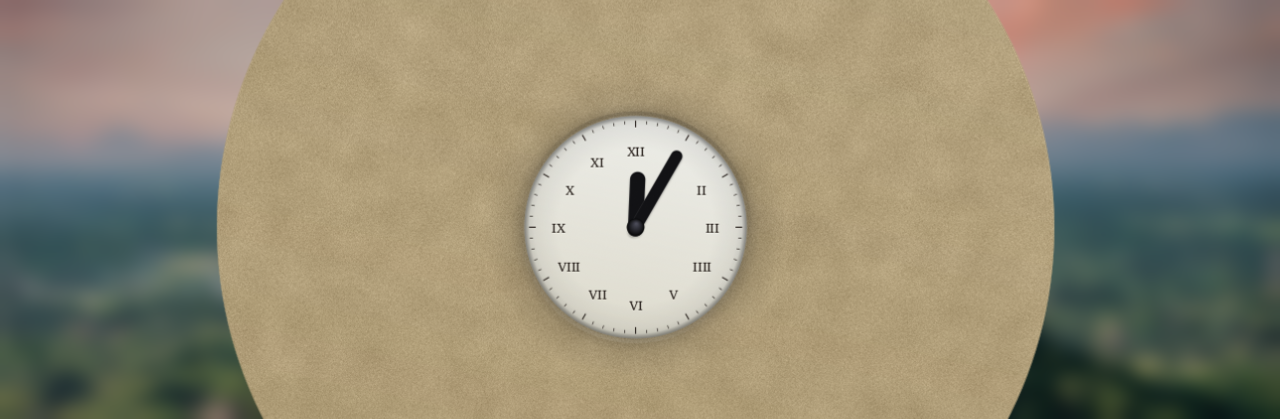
12:05
